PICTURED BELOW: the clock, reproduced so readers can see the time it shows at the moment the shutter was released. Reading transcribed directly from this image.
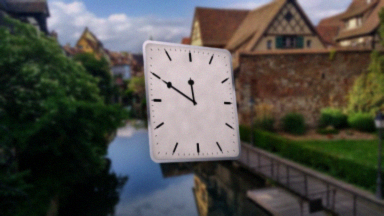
11:50
